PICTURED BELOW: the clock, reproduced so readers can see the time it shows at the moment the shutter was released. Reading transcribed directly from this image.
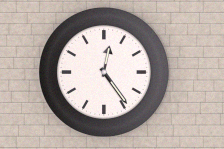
12:24
